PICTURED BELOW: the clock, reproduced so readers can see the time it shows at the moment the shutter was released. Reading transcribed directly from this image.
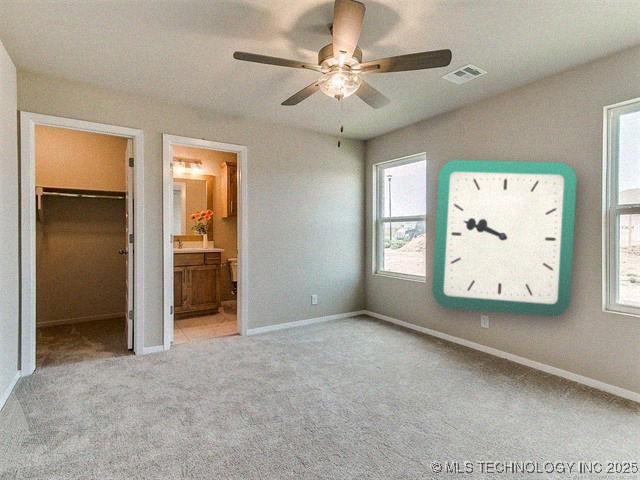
9:48
